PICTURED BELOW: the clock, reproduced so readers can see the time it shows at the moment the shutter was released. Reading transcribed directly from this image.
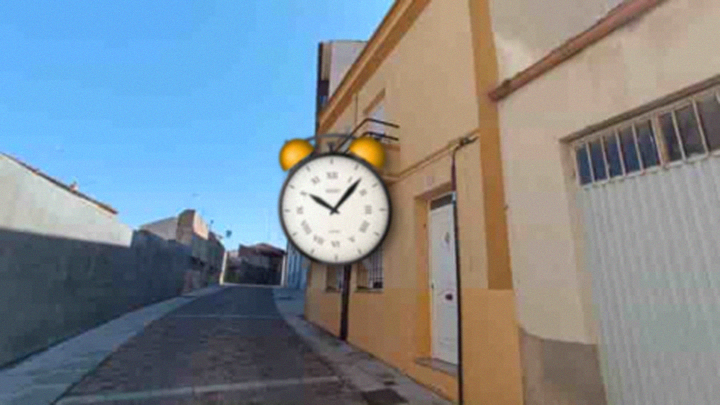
10:07
